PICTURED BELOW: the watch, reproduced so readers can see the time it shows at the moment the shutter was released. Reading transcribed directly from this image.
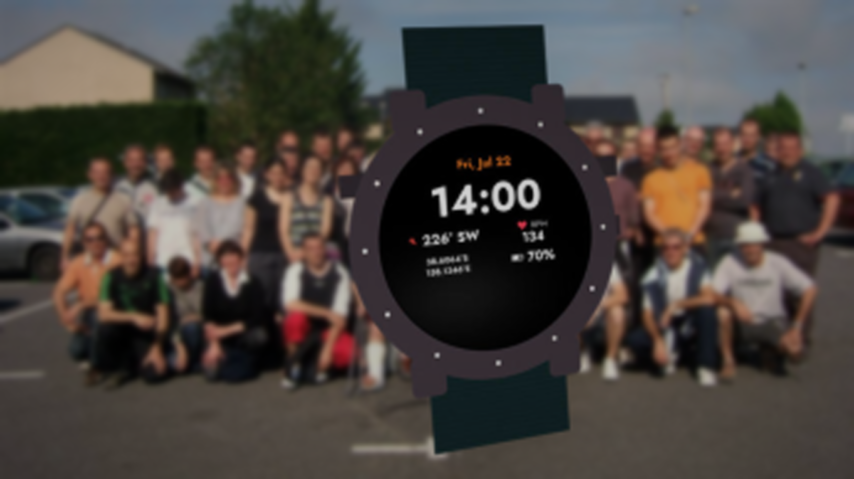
14:00
